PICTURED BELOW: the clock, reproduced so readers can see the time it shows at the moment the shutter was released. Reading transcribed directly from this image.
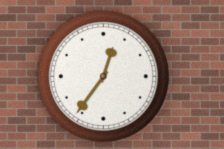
12:36
